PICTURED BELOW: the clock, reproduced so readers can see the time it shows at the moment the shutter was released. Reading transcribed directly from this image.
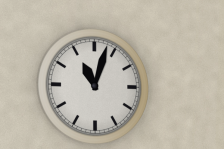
11:03
